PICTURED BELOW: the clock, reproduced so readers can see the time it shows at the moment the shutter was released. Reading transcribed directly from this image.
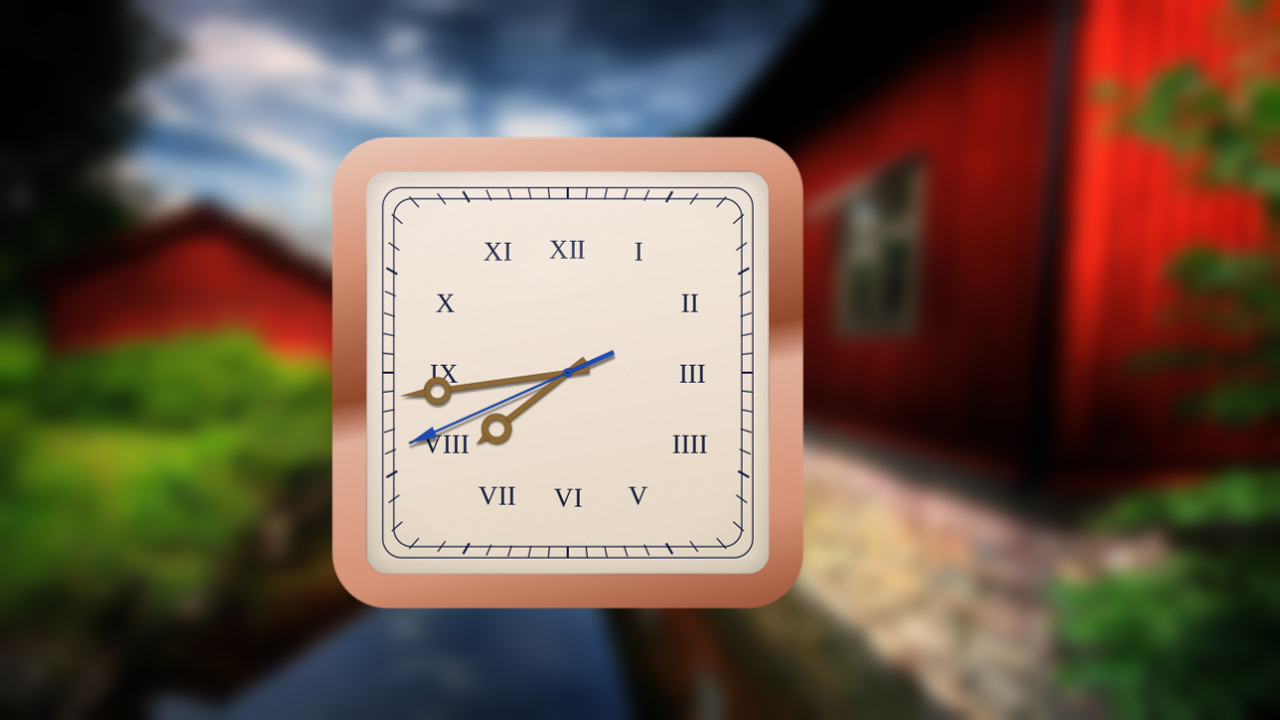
7:43:41
